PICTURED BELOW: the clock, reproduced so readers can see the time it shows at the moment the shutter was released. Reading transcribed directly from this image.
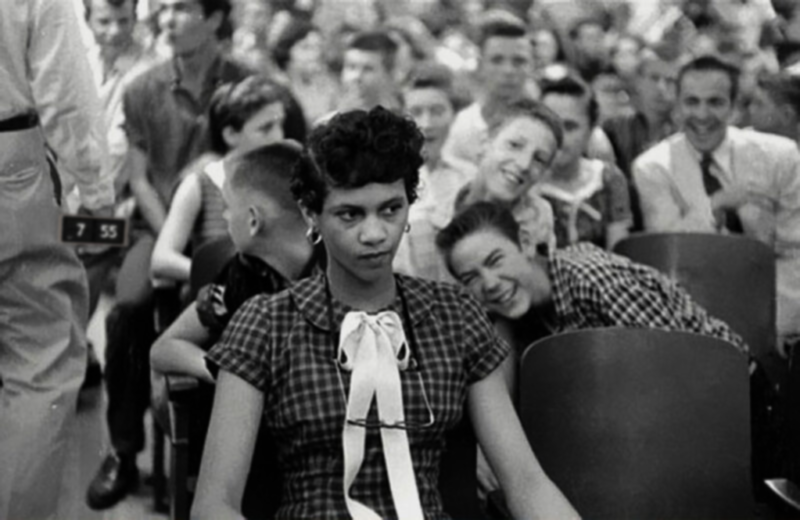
7:55
